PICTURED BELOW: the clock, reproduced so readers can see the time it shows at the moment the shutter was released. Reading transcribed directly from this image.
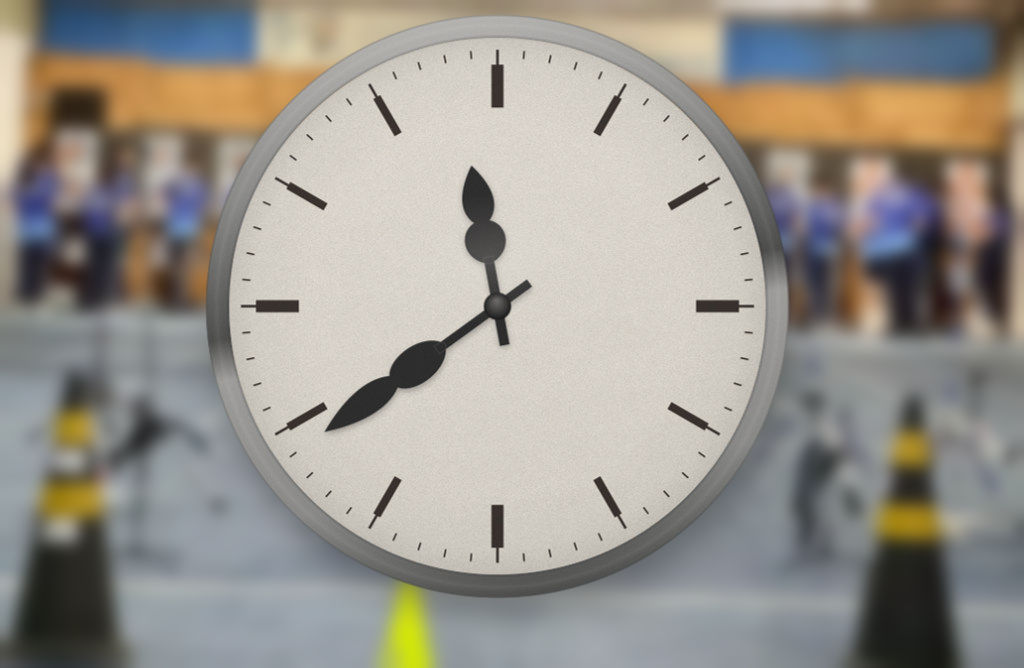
11:39
